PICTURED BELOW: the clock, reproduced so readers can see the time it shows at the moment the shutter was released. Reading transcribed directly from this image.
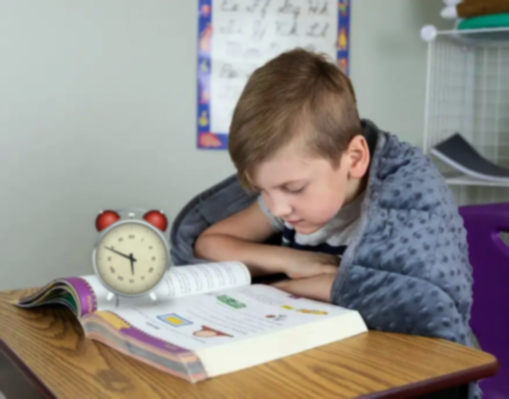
5:49
